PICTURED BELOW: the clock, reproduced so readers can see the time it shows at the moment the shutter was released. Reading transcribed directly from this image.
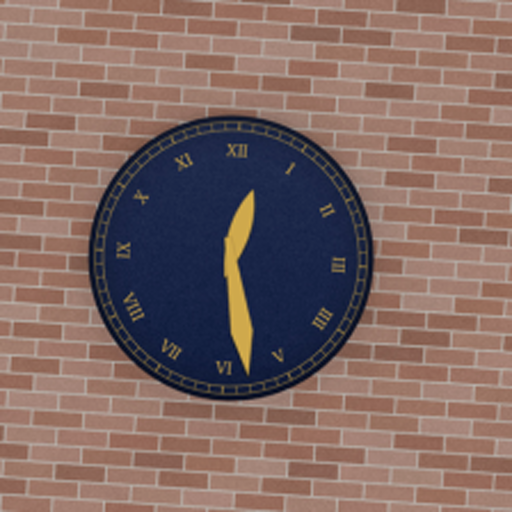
12:28
